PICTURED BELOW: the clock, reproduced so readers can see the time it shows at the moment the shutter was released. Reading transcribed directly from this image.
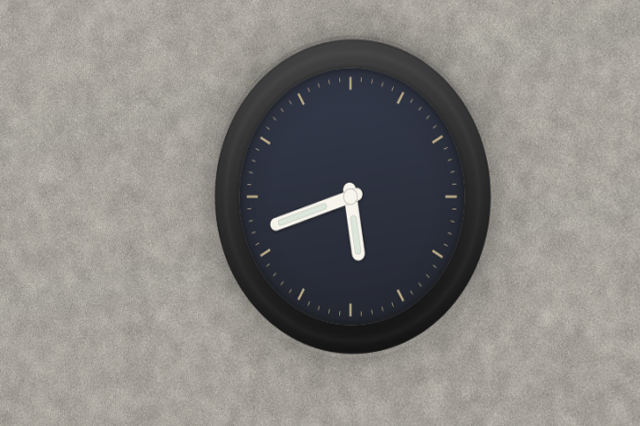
5:42
